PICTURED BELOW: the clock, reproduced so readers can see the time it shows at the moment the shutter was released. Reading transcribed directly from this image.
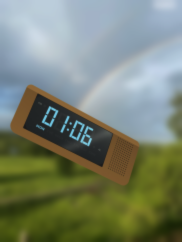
1:06
